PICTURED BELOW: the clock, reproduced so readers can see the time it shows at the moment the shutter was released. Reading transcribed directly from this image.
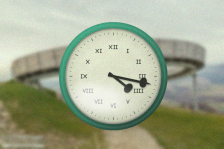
4:17
